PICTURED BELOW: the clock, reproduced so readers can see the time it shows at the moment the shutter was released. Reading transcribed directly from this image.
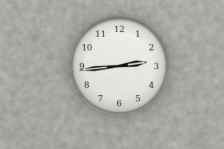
2:44
